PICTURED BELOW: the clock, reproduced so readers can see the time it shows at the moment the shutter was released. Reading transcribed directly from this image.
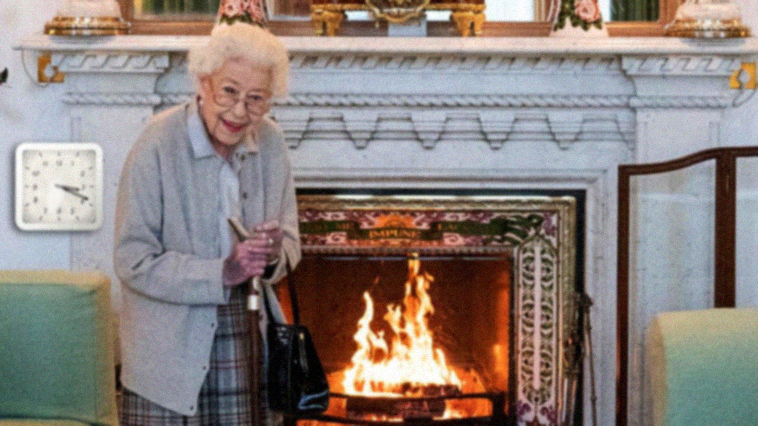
3:19
